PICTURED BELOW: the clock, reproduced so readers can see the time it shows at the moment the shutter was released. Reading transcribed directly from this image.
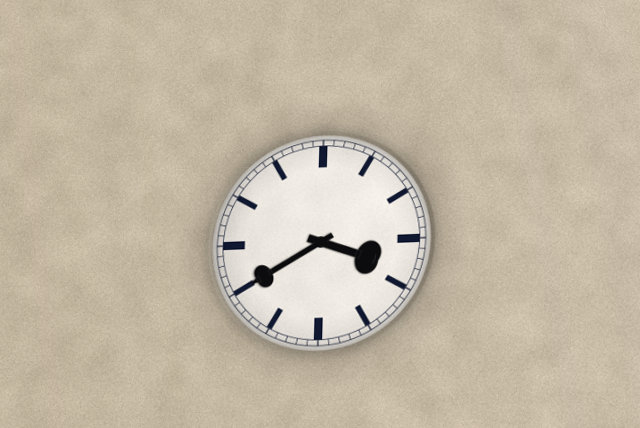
3:40
